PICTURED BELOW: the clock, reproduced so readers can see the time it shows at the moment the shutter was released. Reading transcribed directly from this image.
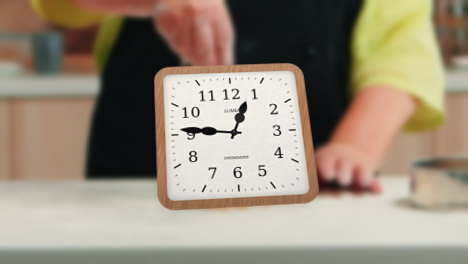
12:46
